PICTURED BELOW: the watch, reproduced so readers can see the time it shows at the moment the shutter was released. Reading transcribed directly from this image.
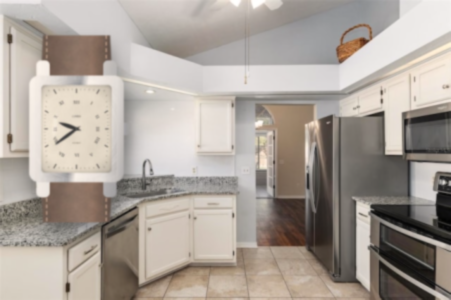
9:39
